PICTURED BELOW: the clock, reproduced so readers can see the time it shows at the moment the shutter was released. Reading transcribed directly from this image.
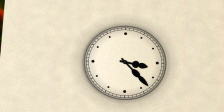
3:23
